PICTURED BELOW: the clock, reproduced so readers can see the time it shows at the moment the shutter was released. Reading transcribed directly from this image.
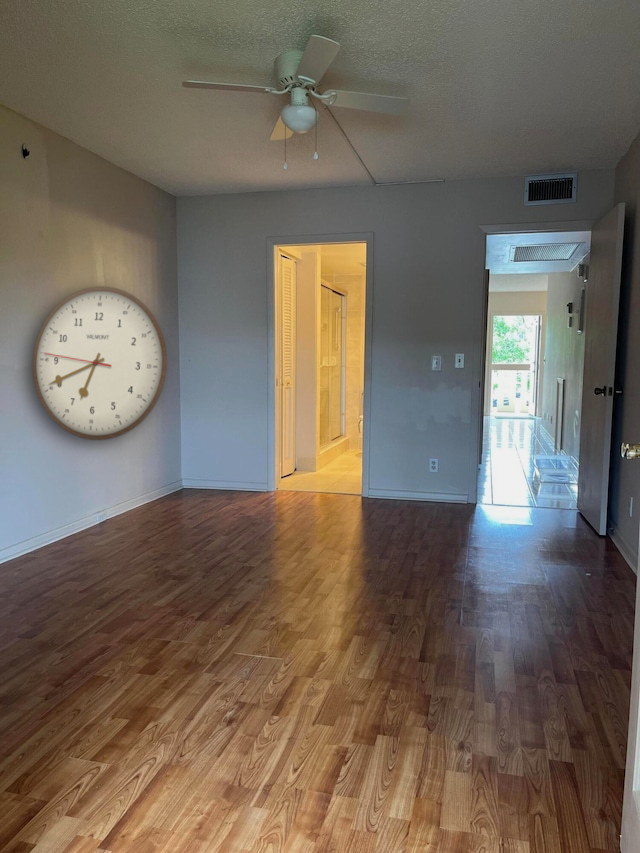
6:40:46
